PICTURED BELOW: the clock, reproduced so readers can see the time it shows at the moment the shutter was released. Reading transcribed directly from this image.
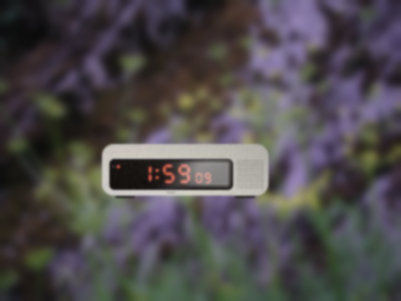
1:59
